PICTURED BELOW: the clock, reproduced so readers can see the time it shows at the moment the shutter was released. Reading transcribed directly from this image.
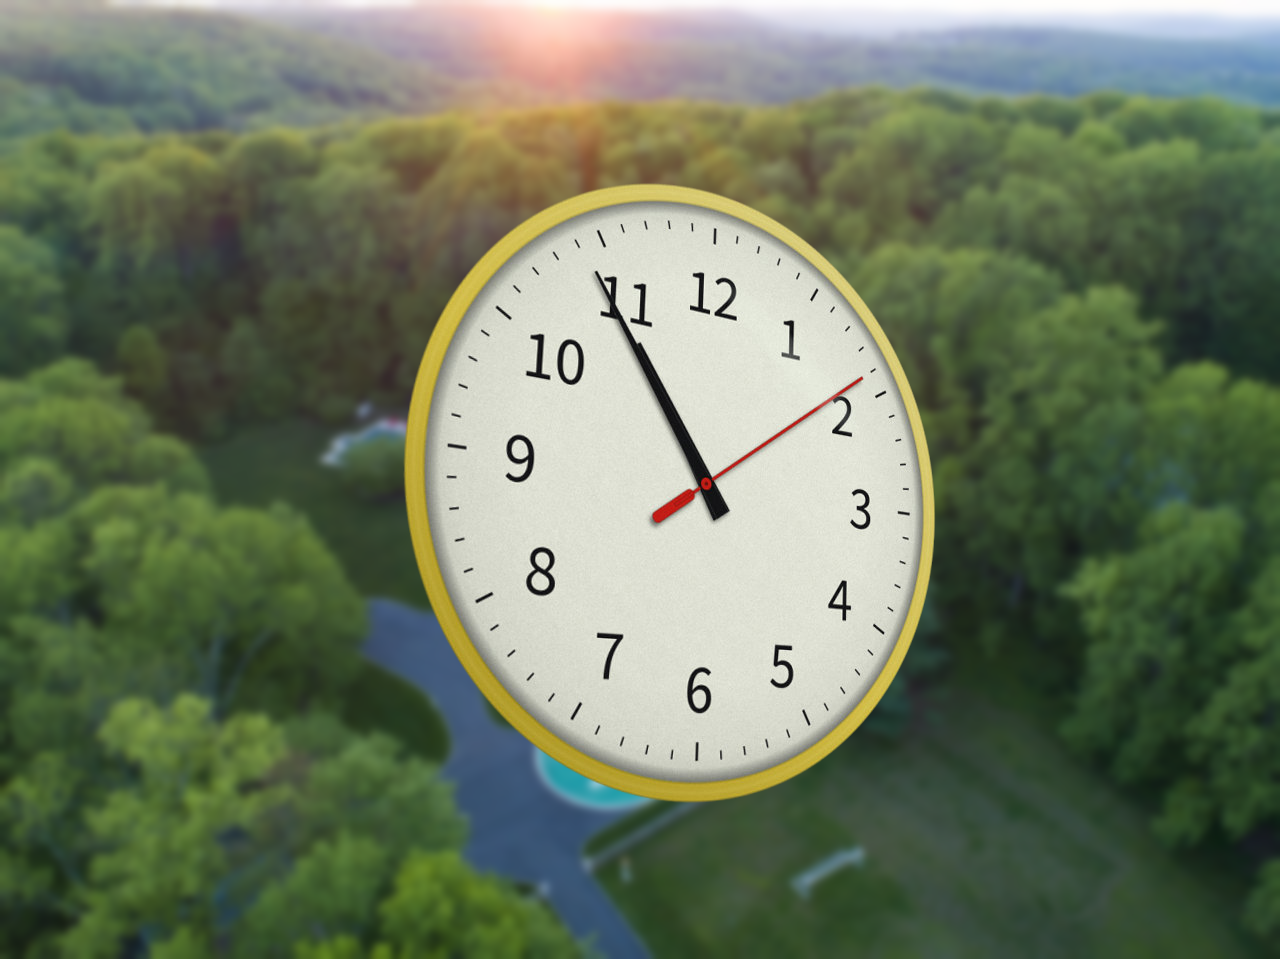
10:54:09
